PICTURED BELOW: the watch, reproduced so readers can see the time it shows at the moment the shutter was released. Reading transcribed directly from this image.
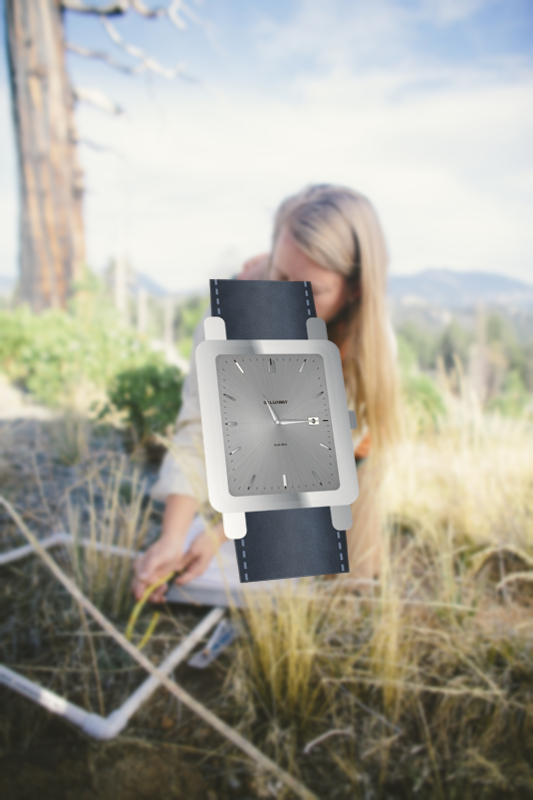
11:15
